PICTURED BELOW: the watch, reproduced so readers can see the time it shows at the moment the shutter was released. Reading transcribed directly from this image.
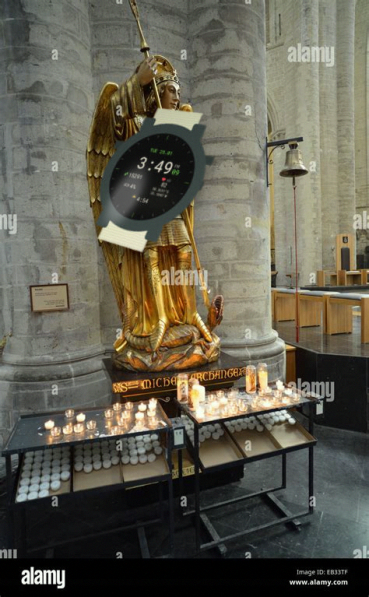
3:49
